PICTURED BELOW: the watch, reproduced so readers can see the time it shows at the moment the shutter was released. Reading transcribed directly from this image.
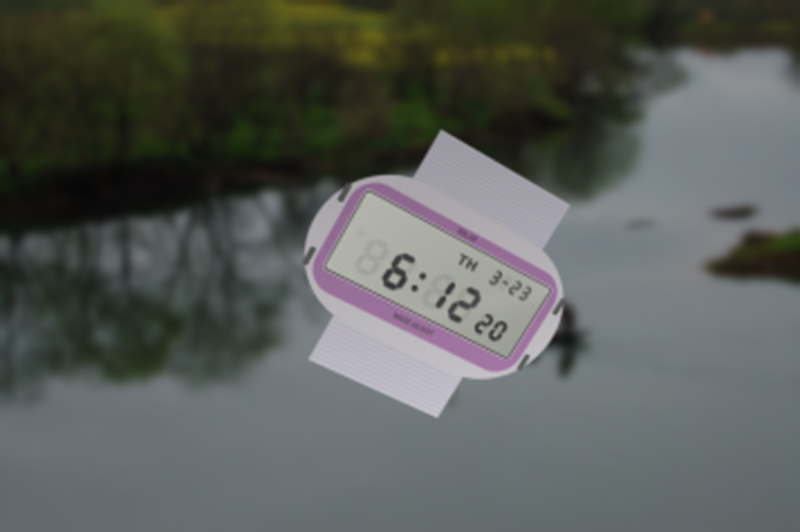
6:12:20
